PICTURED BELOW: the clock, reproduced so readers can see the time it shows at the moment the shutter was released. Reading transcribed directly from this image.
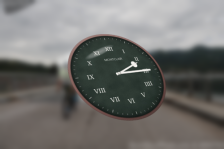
2:15
